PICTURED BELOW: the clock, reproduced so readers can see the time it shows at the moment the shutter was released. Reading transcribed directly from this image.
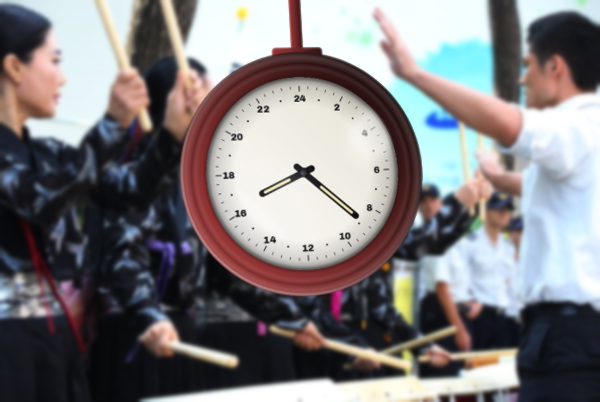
16:22
